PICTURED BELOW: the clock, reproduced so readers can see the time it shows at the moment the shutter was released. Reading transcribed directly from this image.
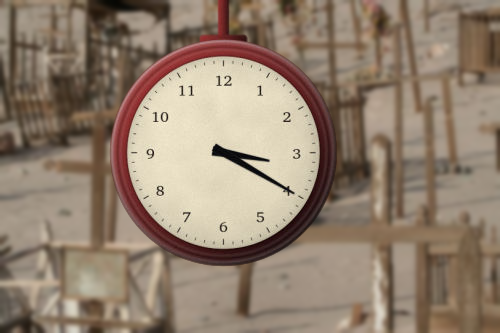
3:20
